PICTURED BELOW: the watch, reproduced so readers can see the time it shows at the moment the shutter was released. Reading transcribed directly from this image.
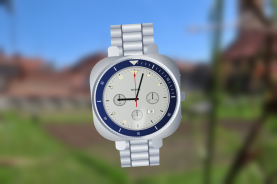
9:03
